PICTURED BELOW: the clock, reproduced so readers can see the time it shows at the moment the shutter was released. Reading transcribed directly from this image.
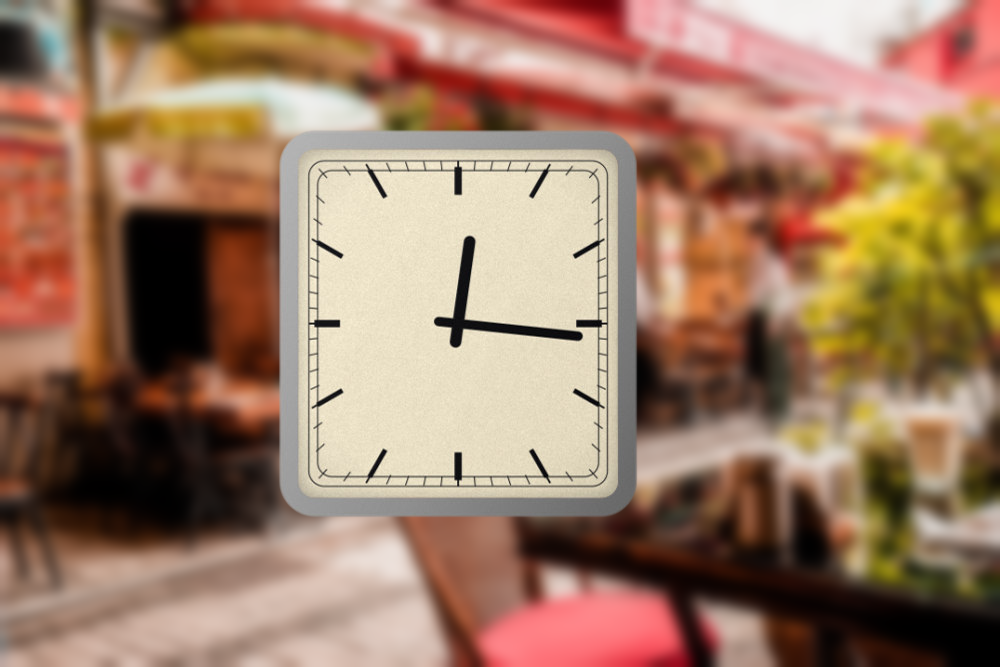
12:16
